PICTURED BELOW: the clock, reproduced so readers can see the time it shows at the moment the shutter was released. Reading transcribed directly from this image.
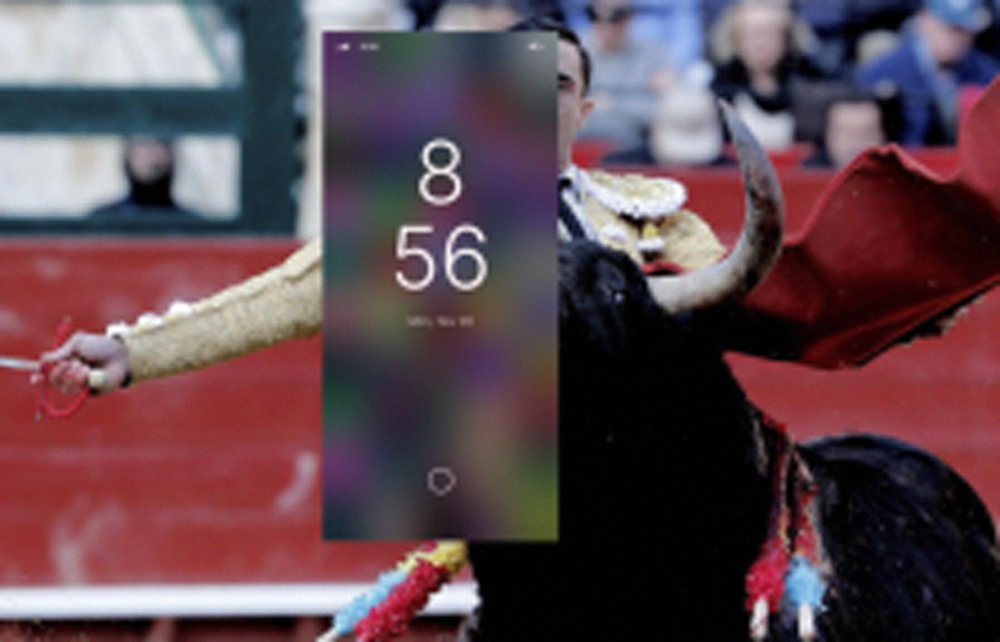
8:56
